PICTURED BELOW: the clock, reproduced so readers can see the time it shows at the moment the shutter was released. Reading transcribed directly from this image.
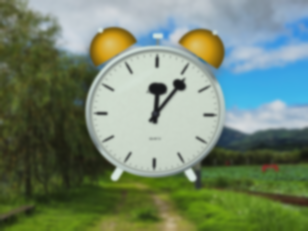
12:06
